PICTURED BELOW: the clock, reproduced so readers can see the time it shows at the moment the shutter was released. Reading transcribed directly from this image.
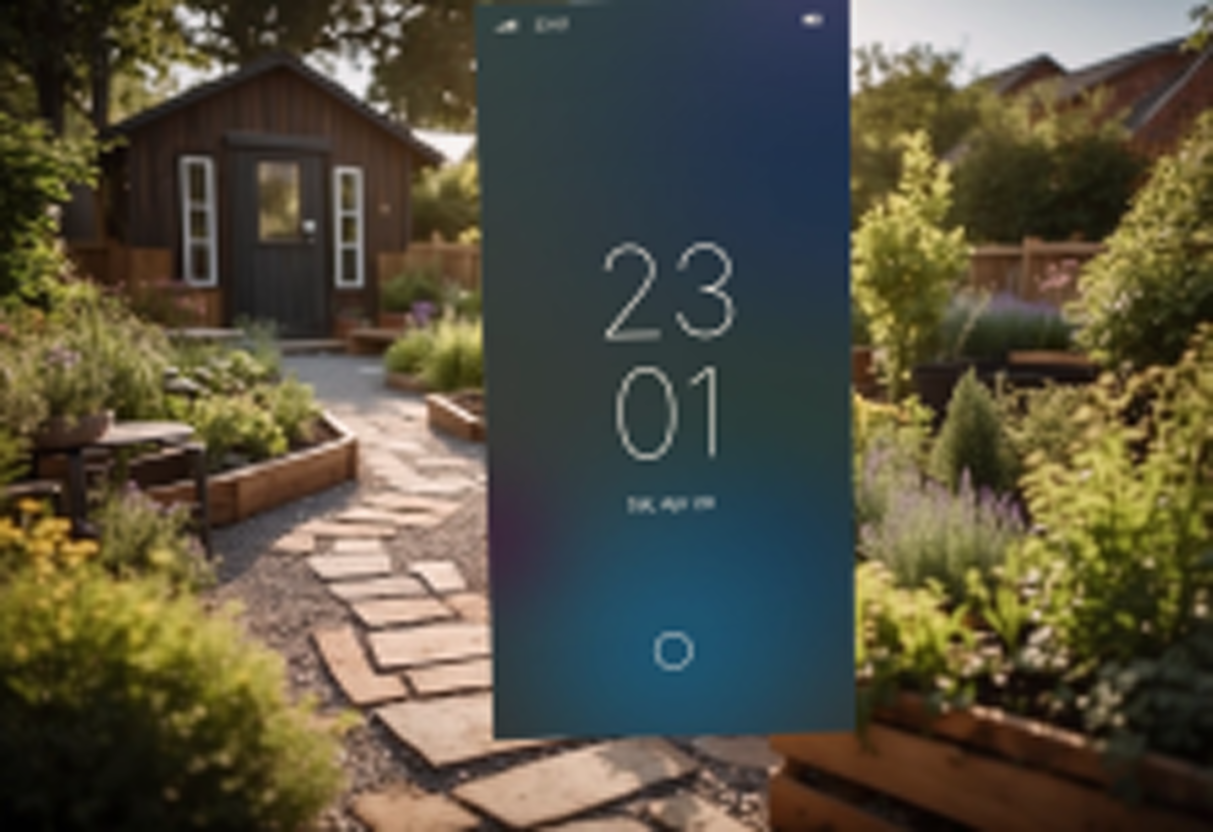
23:01
